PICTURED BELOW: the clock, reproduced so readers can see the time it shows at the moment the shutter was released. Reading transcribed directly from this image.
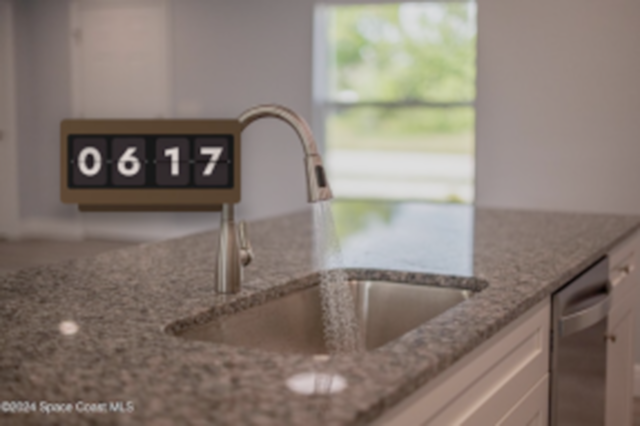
6:17
